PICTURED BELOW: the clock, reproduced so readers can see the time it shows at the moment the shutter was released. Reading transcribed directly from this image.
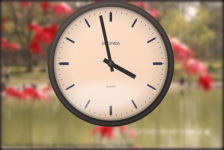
3:58
